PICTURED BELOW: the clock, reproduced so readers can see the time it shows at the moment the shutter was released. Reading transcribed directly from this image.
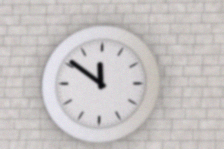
11:51
